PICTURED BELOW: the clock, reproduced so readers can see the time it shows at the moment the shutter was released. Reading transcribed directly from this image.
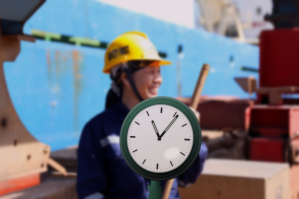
11:06
